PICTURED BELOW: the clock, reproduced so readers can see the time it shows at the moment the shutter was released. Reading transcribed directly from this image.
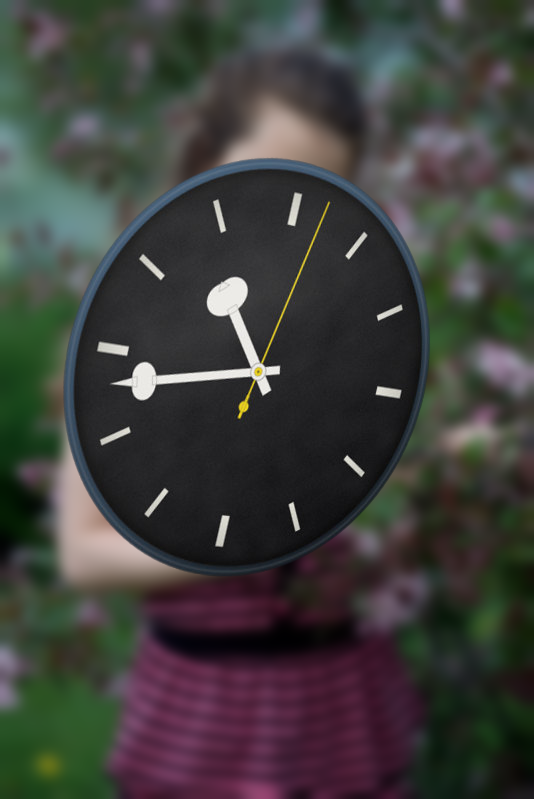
10:43:02
